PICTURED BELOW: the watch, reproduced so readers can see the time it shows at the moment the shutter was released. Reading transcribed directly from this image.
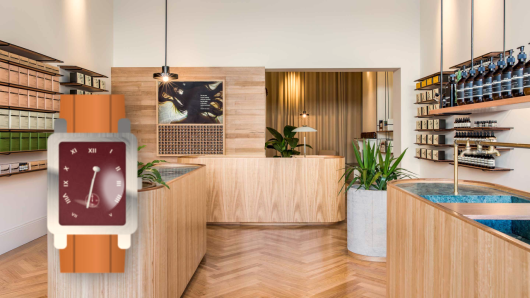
12:32
